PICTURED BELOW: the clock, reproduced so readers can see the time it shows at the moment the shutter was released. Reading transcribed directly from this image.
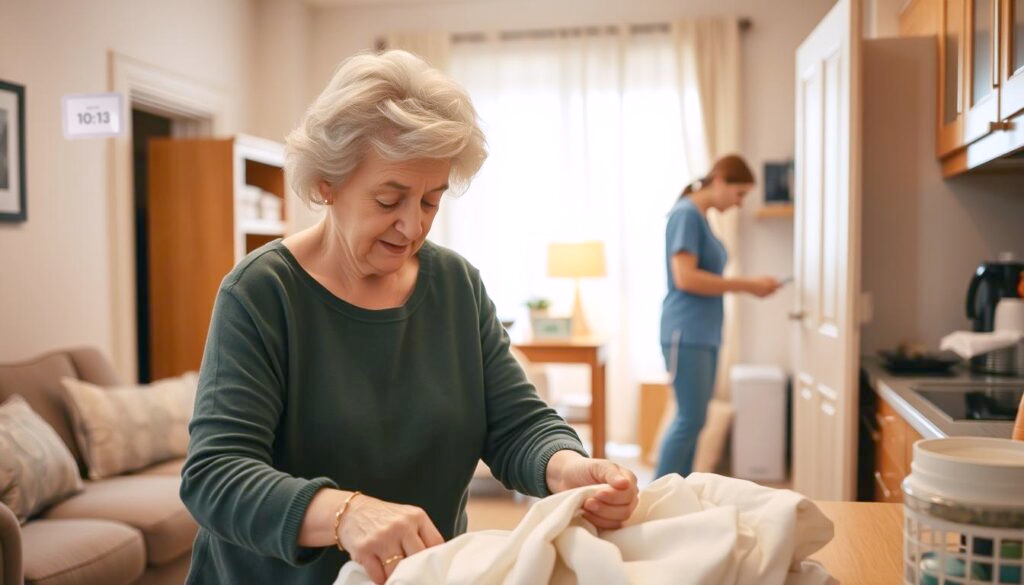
10:13
